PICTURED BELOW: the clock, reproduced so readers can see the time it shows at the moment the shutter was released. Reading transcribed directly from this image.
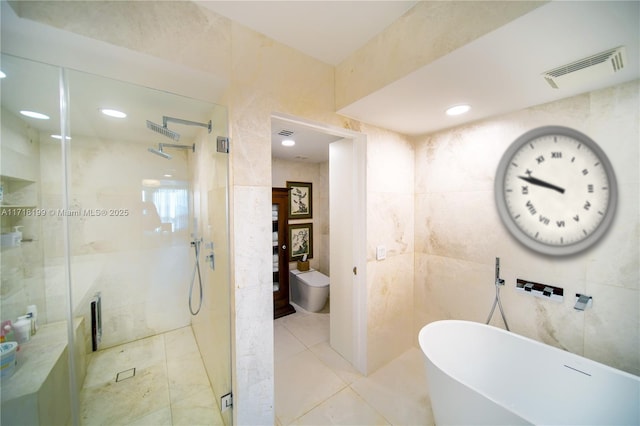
9:48
